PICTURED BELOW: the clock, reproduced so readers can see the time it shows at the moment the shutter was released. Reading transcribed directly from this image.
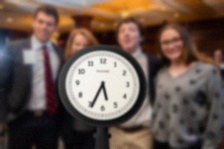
5:34
